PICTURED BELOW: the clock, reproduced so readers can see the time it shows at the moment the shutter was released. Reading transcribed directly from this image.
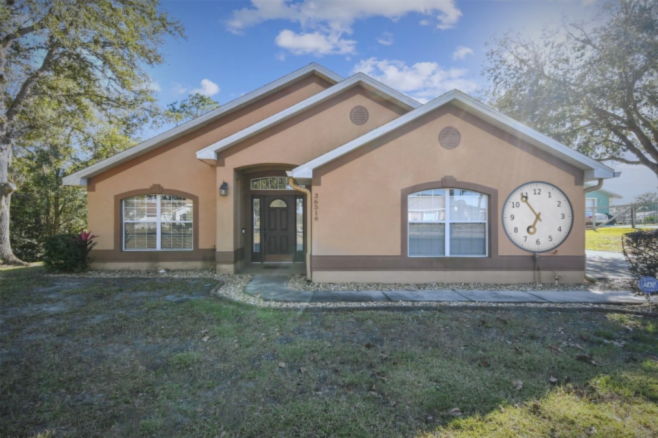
6:54
